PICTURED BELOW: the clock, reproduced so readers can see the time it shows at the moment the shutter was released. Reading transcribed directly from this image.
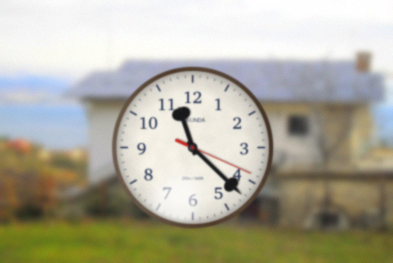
11:22:19
